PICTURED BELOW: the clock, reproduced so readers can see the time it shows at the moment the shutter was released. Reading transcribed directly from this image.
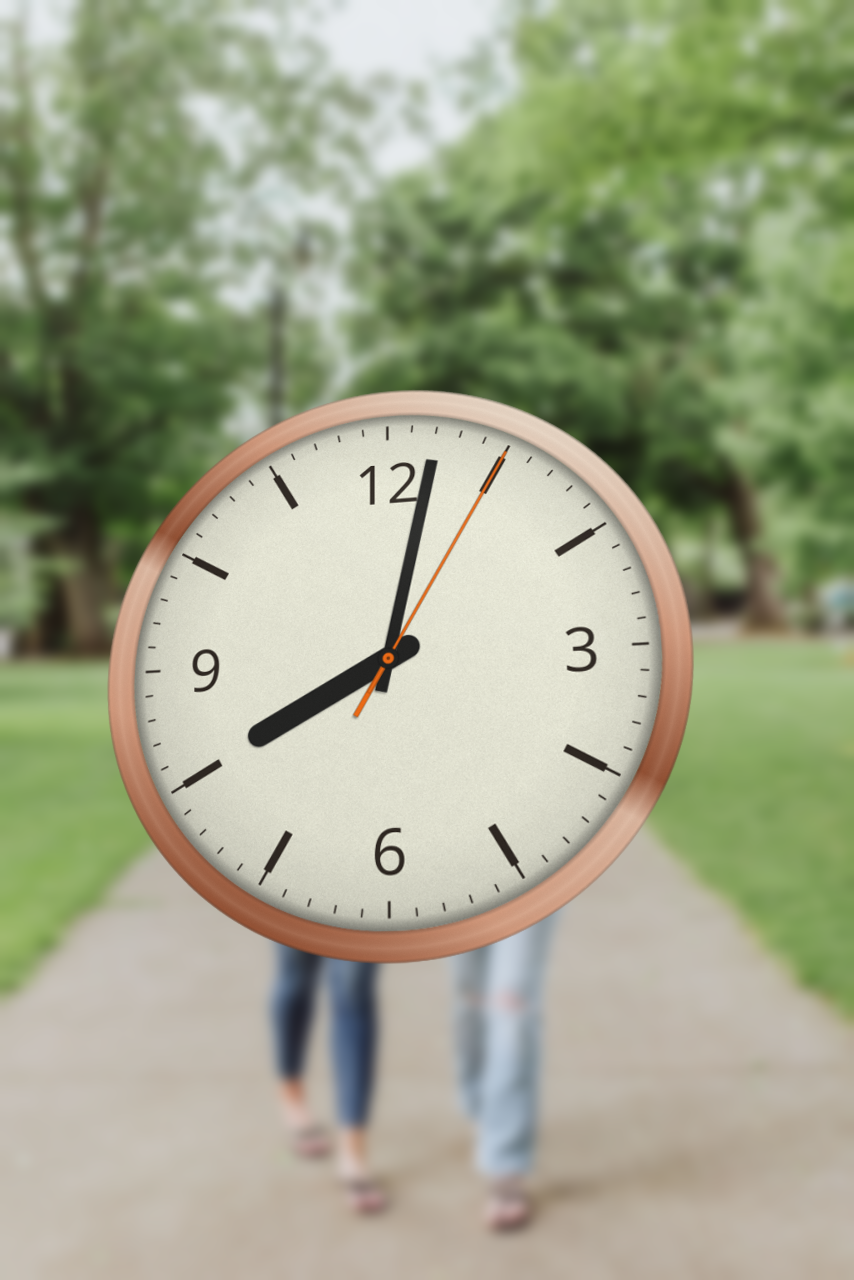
8:02:05
